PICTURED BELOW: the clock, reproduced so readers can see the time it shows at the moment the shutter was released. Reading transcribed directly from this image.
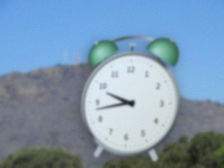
9:43
